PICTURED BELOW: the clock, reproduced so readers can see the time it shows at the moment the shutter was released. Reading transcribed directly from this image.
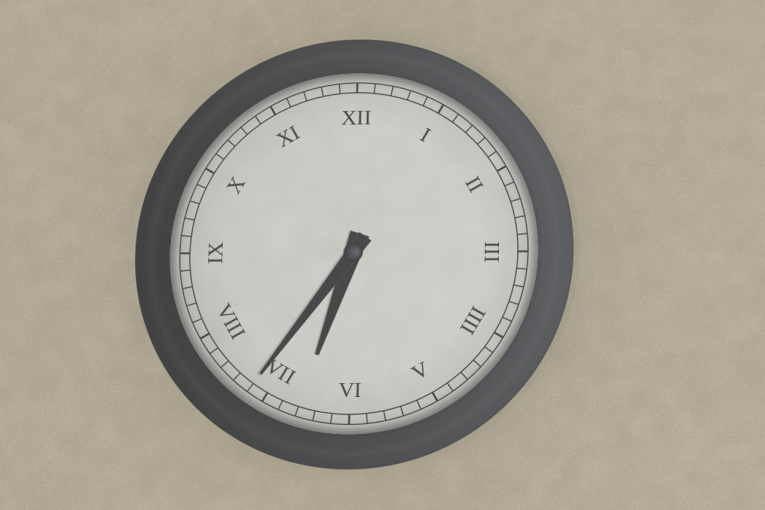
6:36
